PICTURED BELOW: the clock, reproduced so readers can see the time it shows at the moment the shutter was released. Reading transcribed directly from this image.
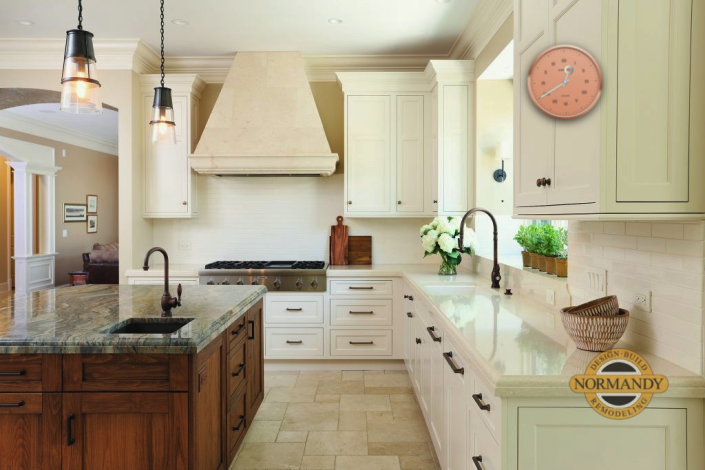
12:40
